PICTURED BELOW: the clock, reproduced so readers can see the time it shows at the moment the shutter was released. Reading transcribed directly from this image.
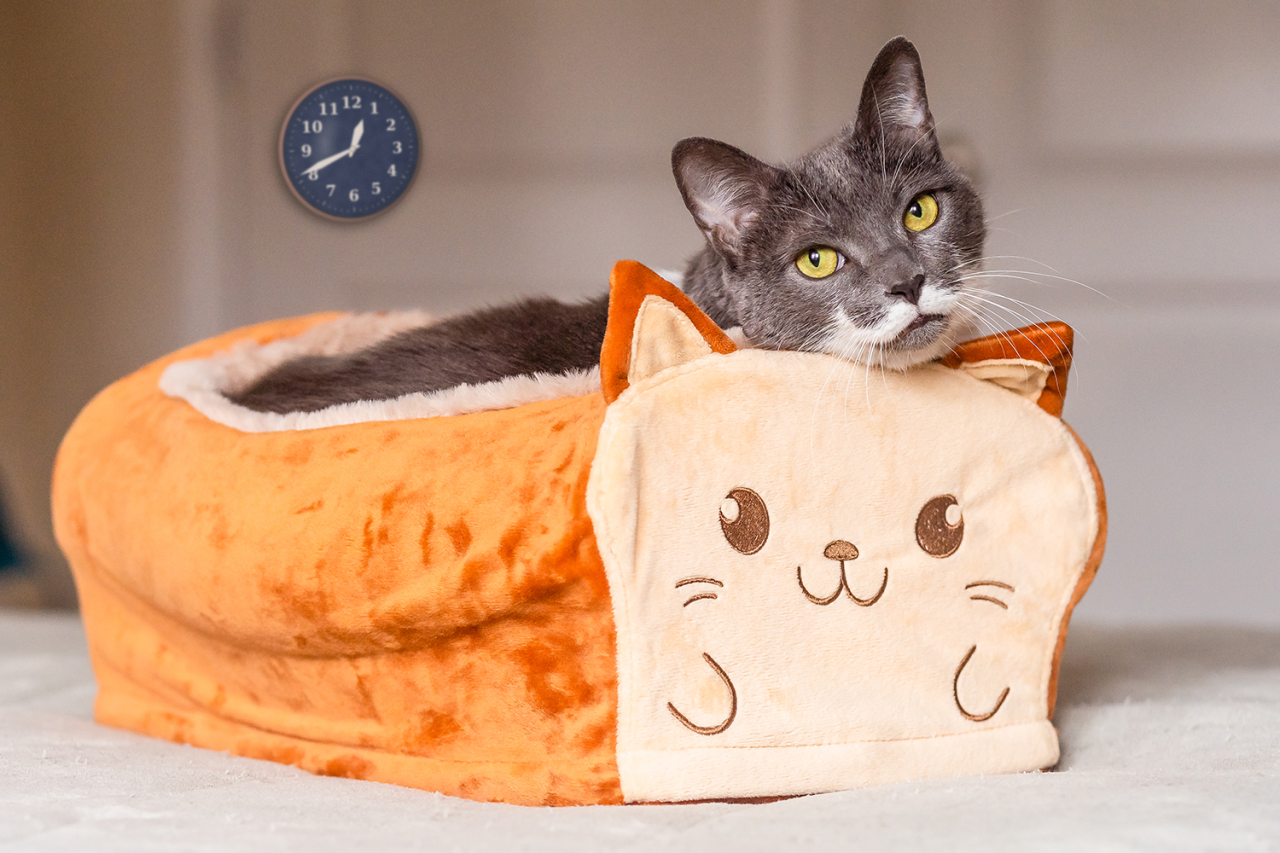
12:41
